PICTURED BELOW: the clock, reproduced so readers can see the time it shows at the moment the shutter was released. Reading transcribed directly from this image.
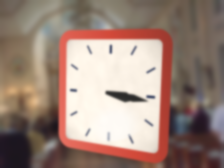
3:16
